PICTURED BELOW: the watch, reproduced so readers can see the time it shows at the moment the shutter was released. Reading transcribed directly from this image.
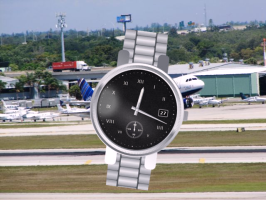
12:18
